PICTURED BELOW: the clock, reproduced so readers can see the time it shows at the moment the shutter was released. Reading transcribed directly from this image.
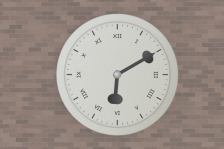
6:10
